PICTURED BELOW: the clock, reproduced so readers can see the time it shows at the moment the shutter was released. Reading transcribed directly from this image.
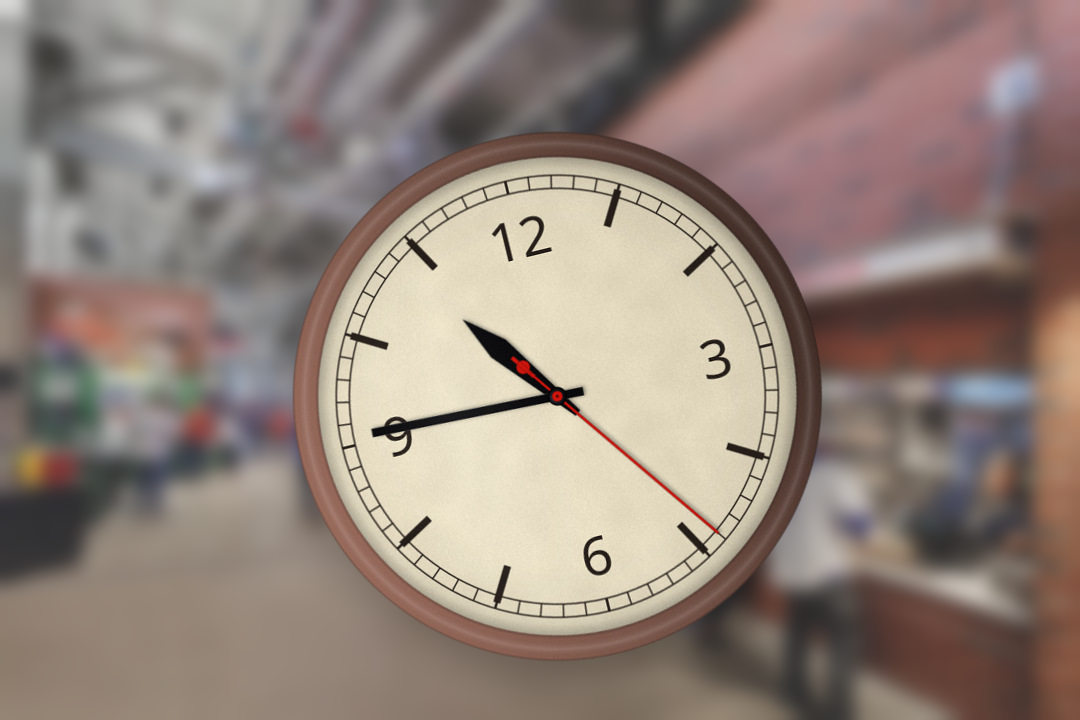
10:45:24
